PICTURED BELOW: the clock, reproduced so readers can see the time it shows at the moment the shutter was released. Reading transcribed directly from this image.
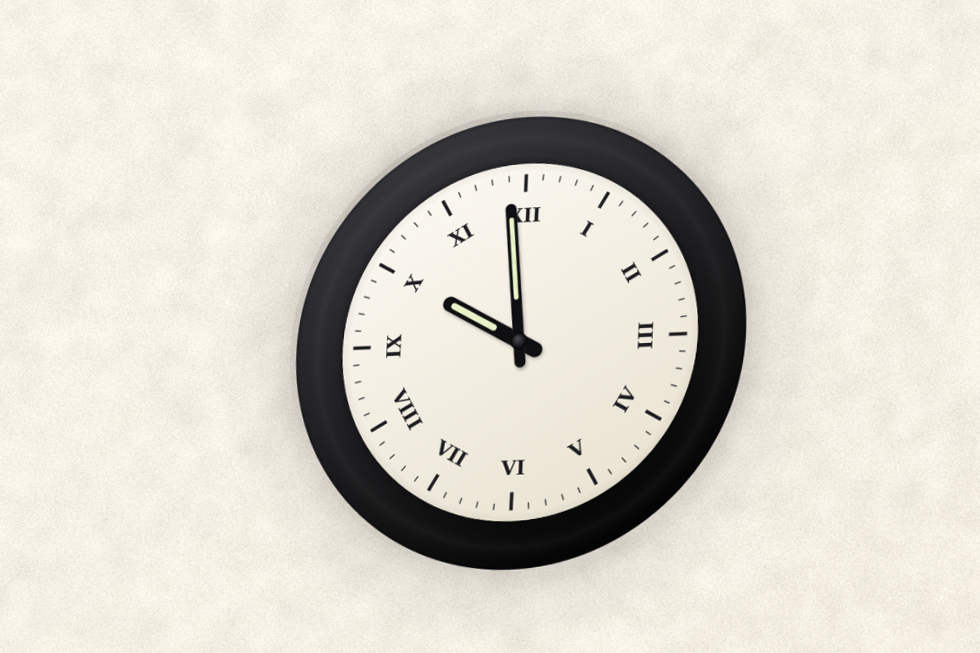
9:59
